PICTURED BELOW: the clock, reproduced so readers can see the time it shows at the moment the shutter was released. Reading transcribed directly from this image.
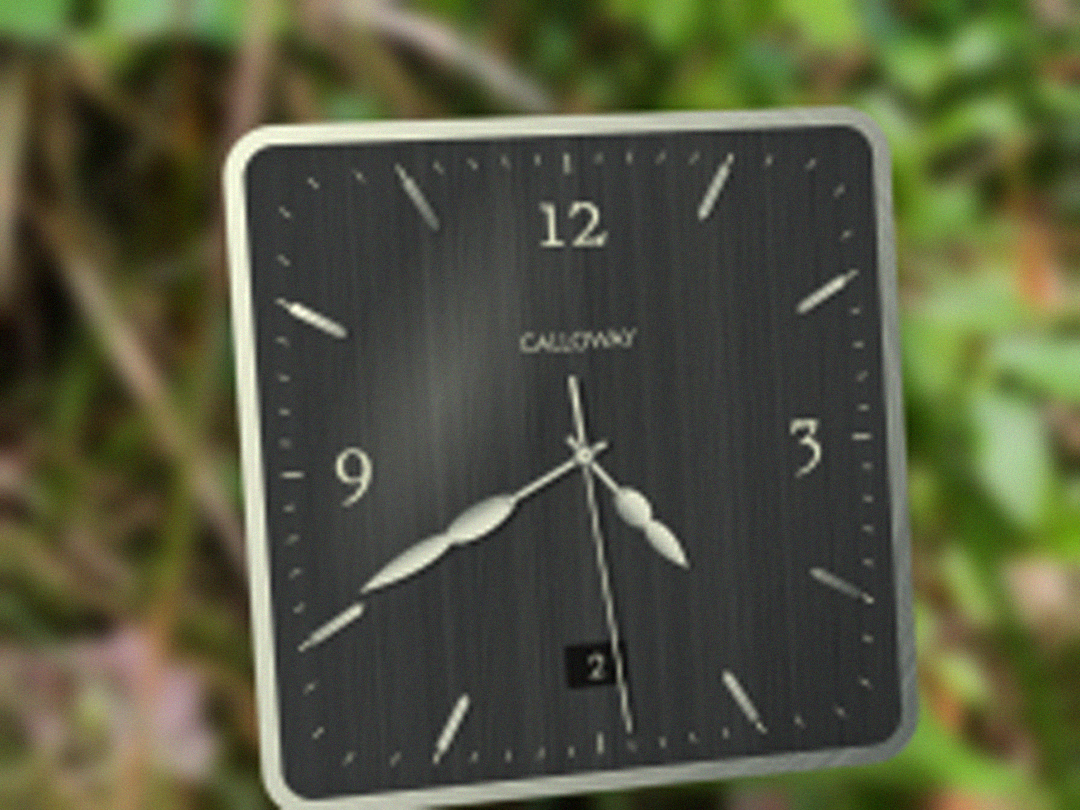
4:40:29
